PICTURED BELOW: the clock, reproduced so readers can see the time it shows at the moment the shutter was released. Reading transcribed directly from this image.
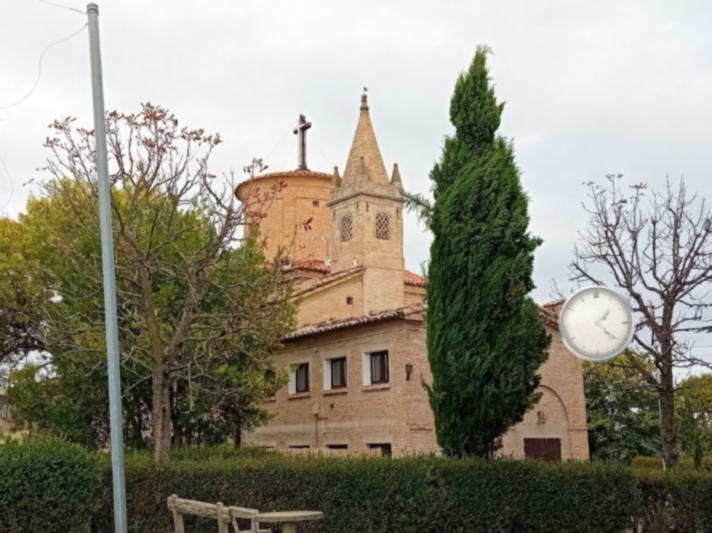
1:21
